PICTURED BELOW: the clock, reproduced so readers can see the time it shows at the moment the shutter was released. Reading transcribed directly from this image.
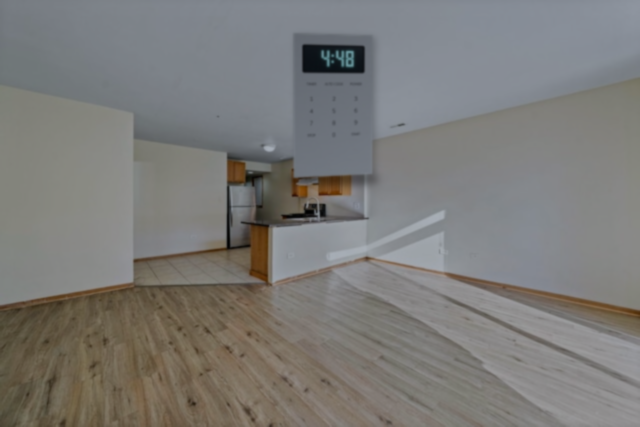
4:48
